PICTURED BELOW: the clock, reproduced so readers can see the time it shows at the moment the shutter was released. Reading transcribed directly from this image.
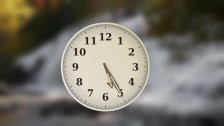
5:25
